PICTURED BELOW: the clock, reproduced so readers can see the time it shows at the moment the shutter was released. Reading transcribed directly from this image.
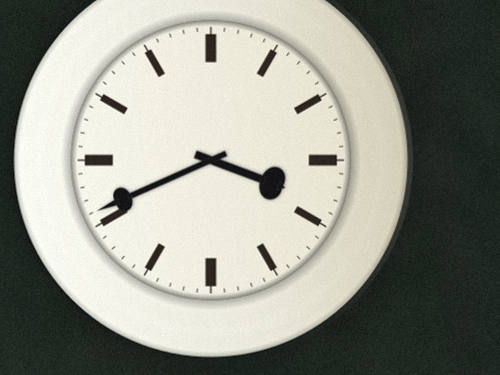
3:41
